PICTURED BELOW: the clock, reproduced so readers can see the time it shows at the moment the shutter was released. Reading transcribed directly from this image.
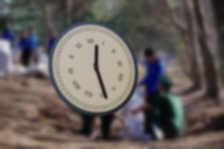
12:29
